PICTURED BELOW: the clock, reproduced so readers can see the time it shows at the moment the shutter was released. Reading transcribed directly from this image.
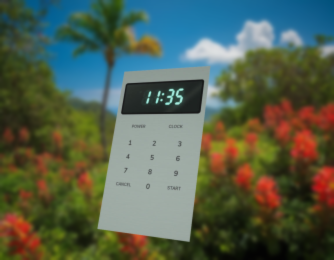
11:35
